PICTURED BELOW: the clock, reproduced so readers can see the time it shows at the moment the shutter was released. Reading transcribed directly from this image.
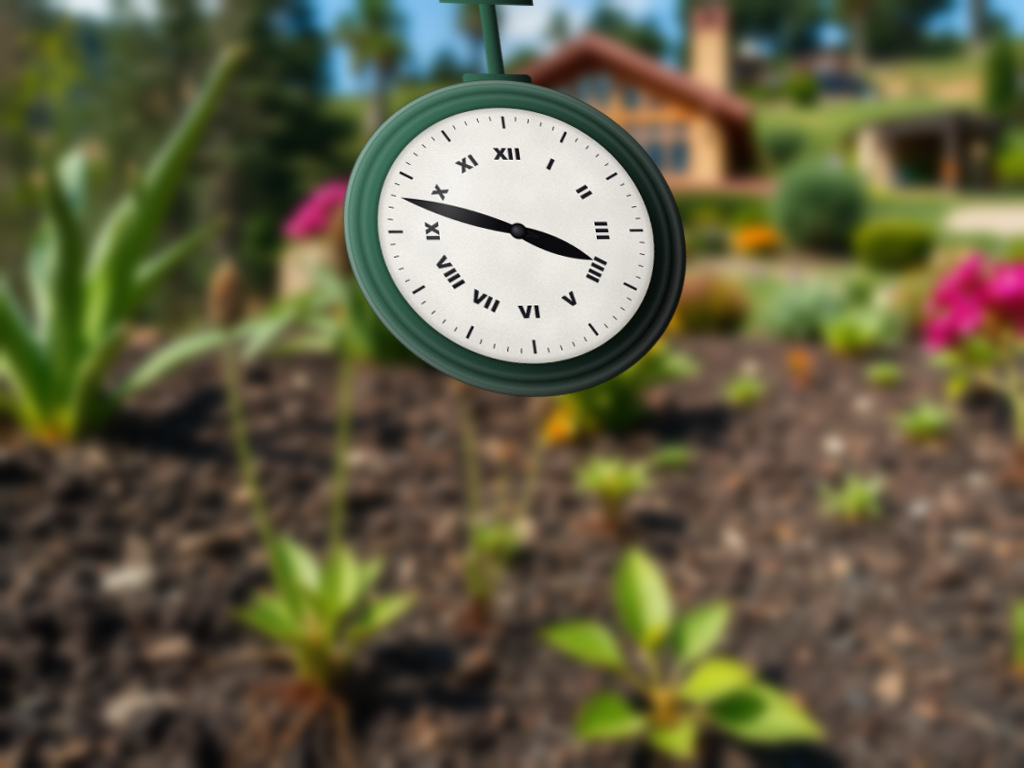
3:48
